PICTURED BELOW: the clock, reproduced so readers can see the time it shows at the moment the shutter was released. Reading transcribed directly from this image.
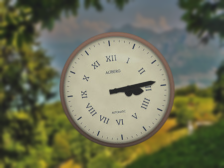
3:14
